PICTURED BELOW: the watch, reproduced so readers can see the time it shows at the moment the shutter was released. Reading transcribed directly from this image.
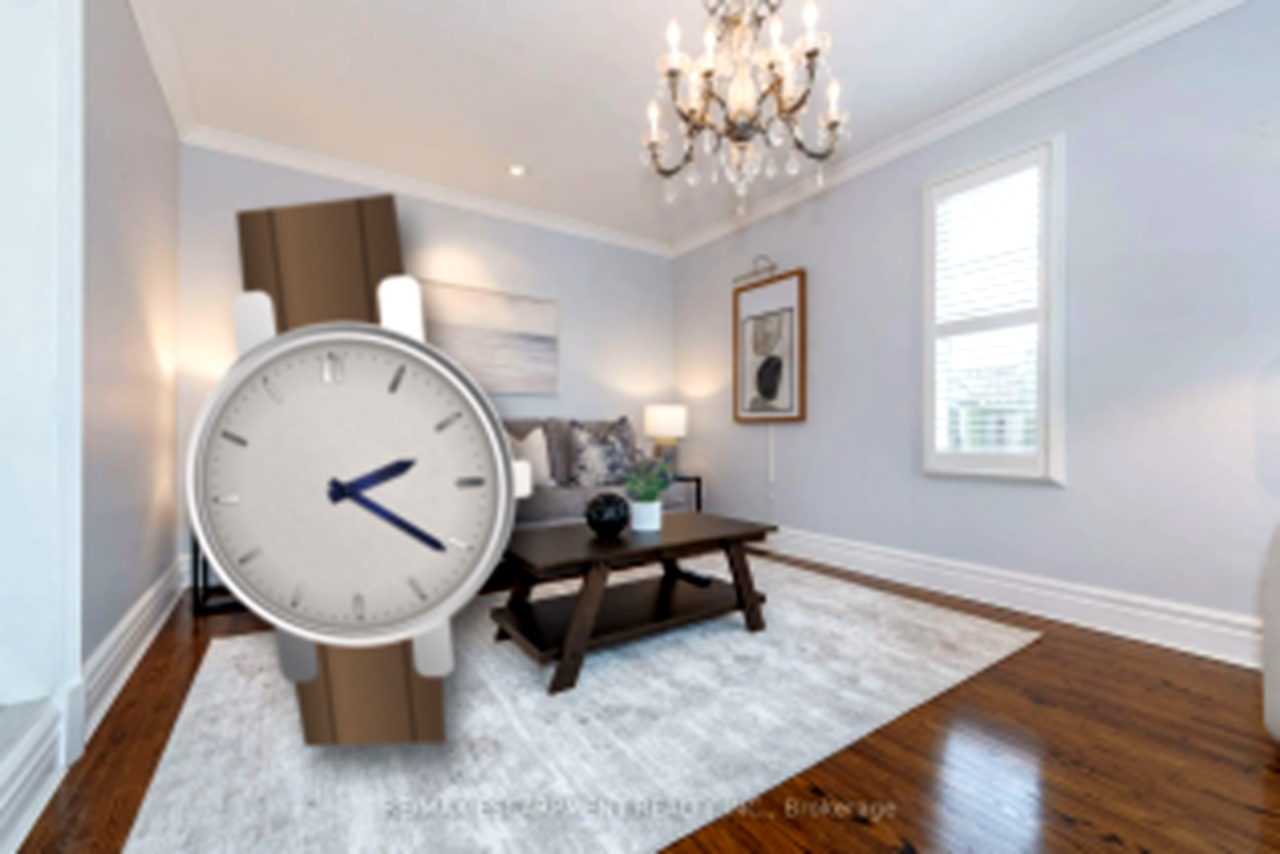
2:21
